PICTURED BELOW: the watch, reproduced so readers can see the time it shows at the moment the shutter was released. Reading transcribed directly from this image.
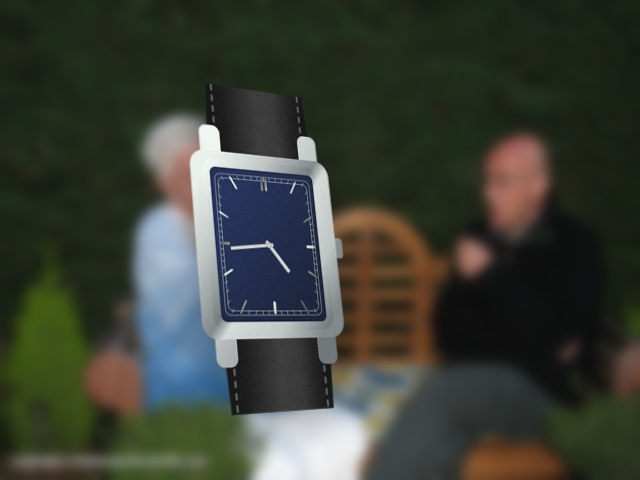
4:44
